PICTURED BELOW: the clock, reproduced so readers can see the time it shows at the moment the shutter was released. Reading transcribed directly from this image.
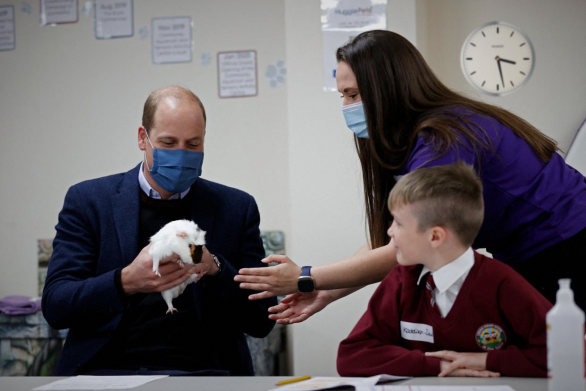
3:28
